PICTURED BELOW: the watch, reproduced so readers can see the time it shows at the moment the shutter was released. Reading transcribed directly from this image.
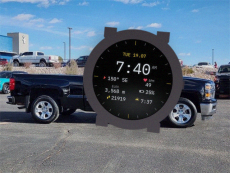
7:40
